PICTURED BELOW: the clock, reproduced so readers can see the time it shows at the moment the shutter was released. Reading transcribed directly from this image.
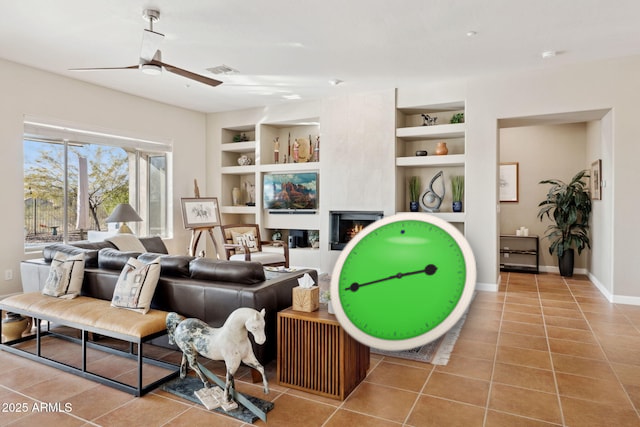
2:43
